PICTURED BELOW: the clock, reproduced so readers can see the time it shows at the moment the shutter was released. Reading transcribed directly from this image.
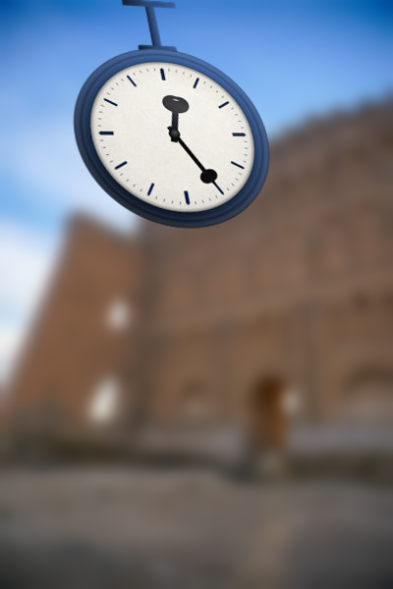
12:25
